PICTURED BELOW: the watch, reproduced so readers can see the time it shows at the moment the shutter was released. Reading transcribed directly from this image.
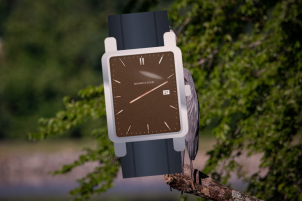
8:11
